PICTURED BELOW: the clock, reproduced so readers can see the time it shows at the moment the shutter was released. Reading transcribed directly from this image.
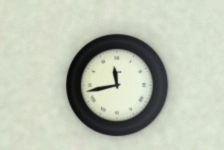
11:43
